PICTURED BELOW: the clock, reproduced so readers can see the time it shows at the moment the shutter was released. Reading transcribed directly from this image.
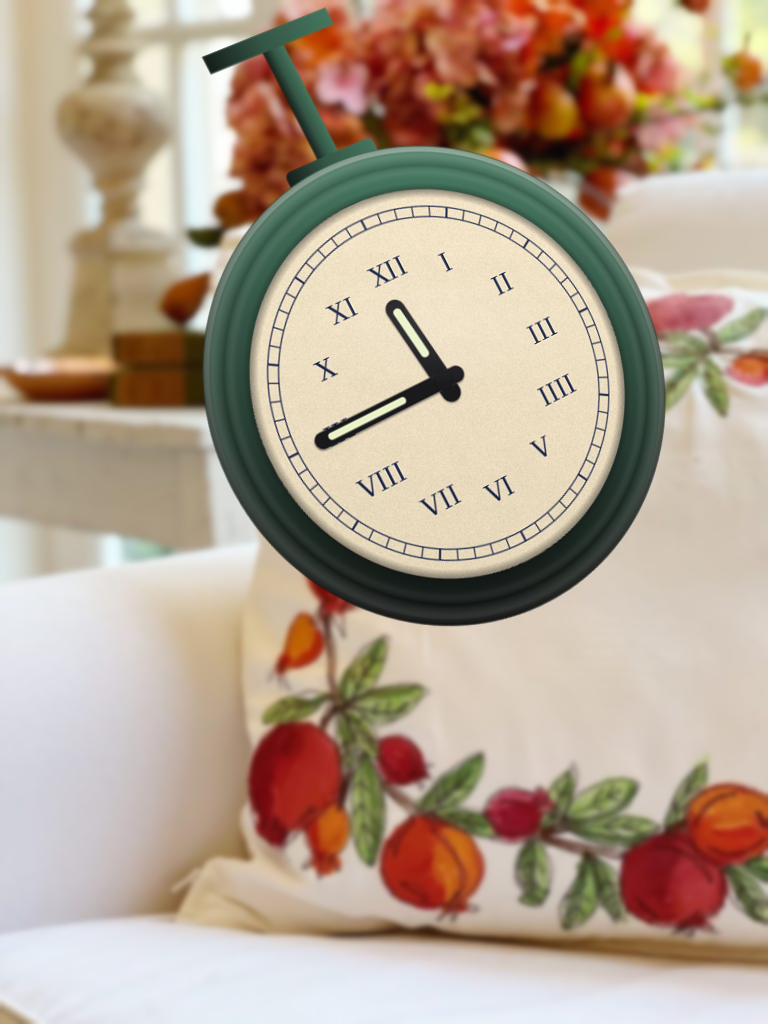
11:45
